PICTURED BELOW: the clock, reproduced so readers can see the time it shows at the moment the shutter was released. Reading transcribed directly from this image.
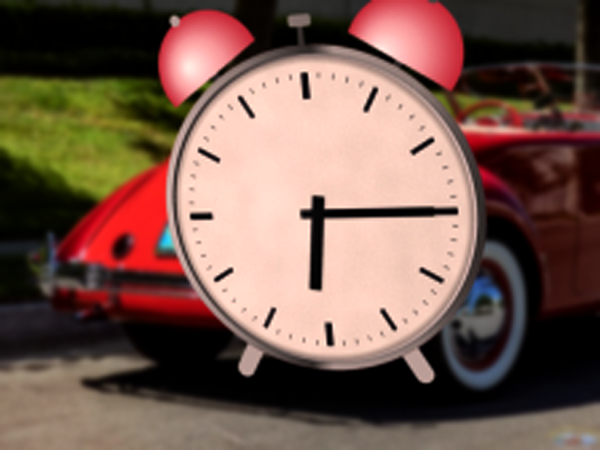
6:15
